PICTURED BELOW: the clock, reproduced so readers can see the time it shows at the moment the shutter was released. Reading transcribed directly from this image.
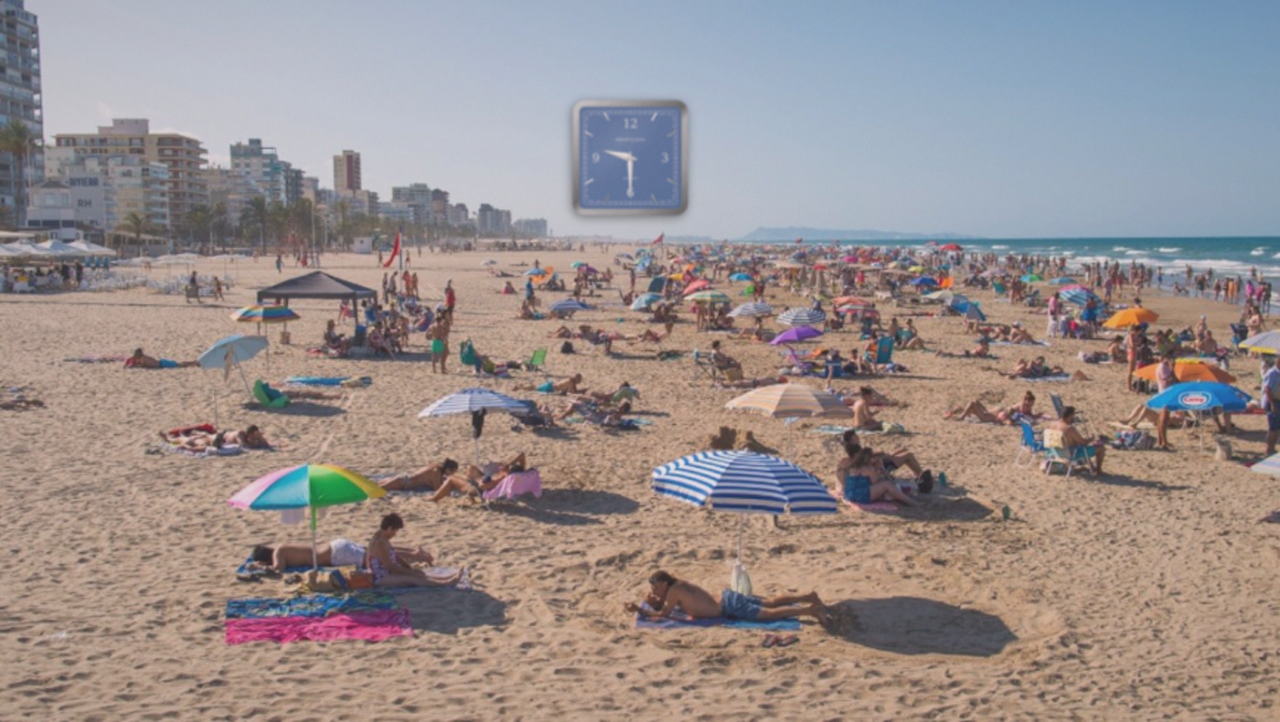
9:30
